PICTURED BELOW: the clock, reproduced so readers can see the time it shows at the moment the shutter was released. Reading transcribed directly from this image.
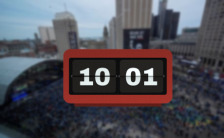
10:01
